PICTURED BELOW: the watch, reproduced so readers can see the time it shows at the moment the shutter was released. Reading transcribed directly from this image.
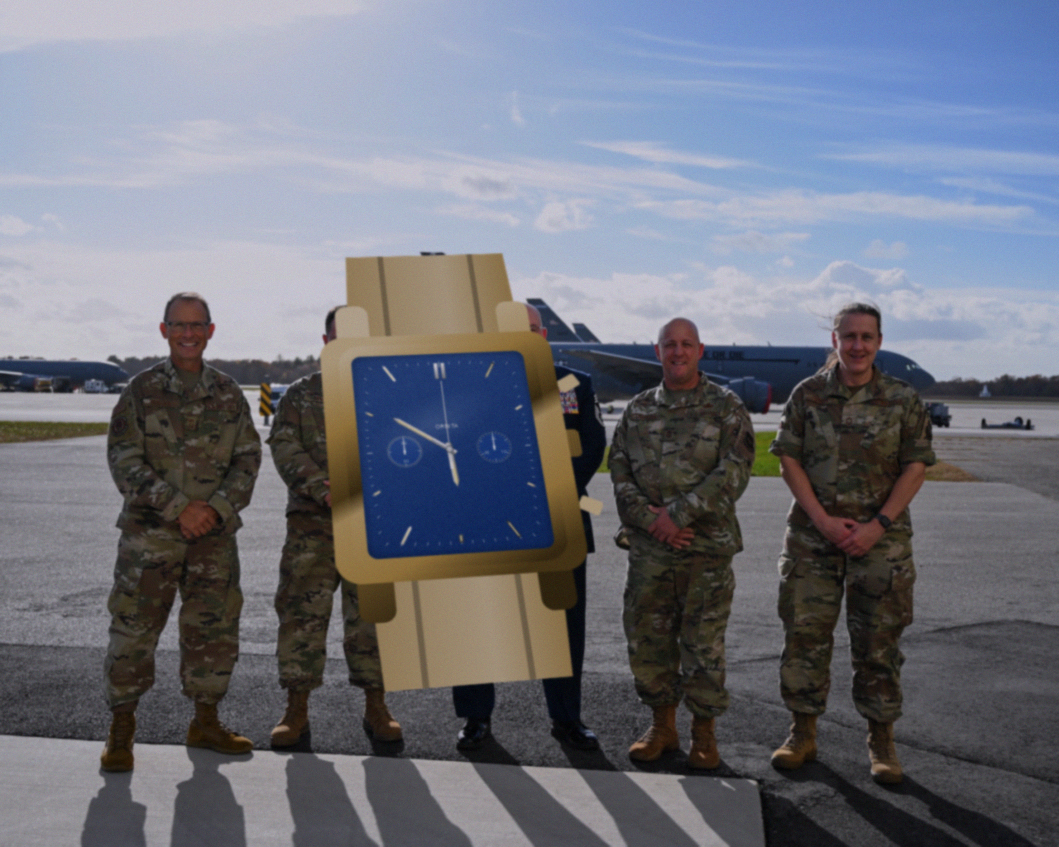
5:51
